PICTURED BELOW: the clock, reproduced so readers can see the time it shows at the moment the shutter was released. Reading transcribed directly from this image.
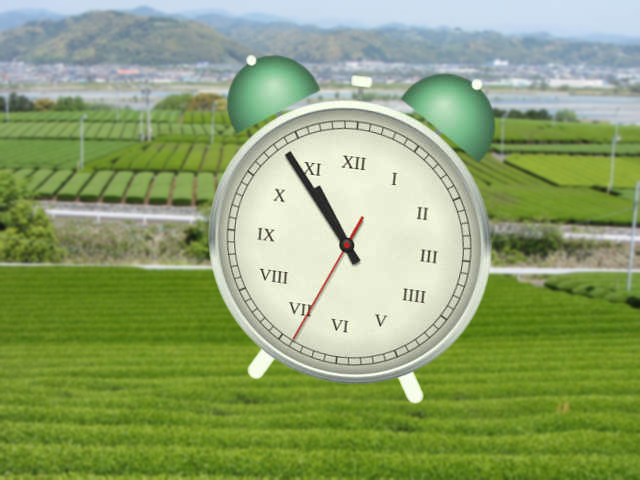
10:53:34
